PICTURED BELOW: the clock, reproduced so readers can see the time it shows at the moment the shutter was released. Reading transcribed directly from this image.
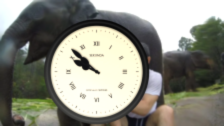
9:52
